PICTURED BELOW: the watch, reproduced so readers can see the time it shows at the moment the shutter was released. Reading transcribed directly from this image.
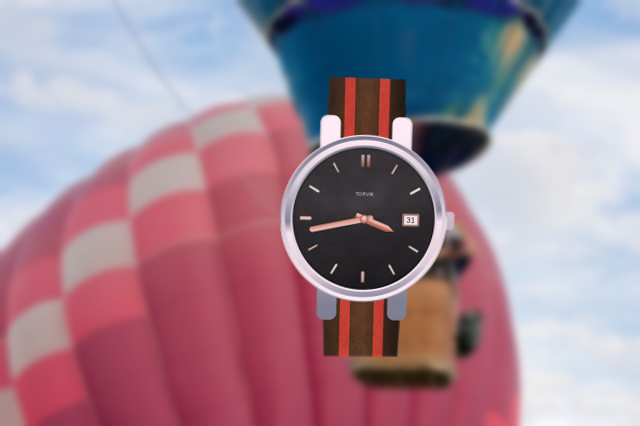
3:43
